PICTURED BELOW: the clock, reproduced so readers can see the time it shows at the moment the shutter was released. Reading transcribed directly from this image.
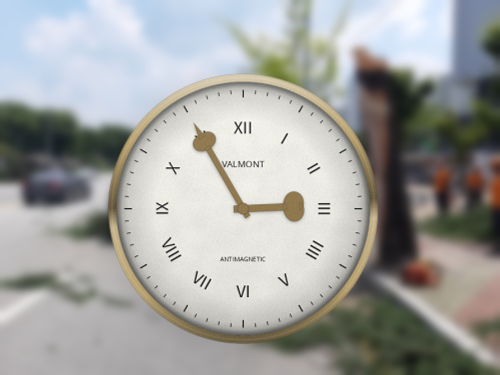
2:55
